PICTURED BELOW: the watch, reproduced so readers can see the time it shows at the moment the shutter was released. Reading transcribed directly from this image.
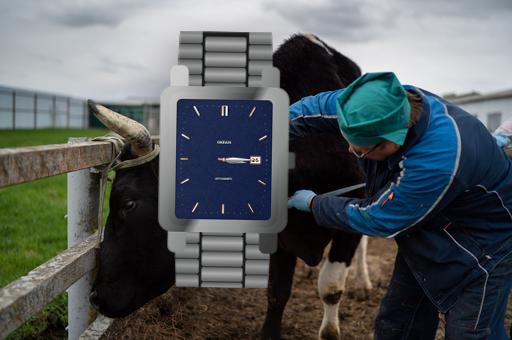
3:15
